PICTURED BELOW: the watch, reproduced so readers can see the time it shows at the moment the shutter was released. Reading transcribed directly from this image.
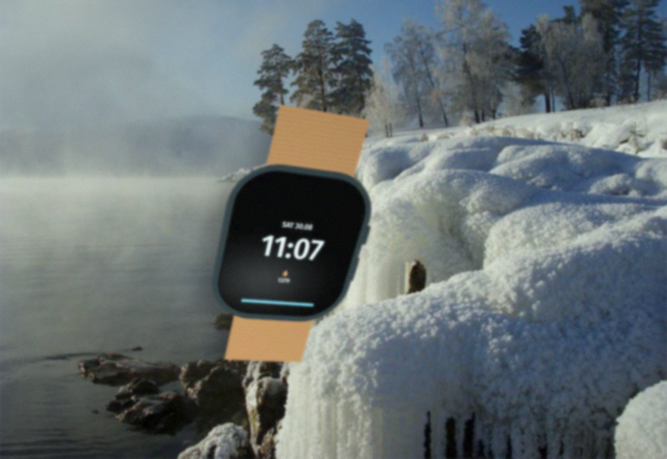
11:07
